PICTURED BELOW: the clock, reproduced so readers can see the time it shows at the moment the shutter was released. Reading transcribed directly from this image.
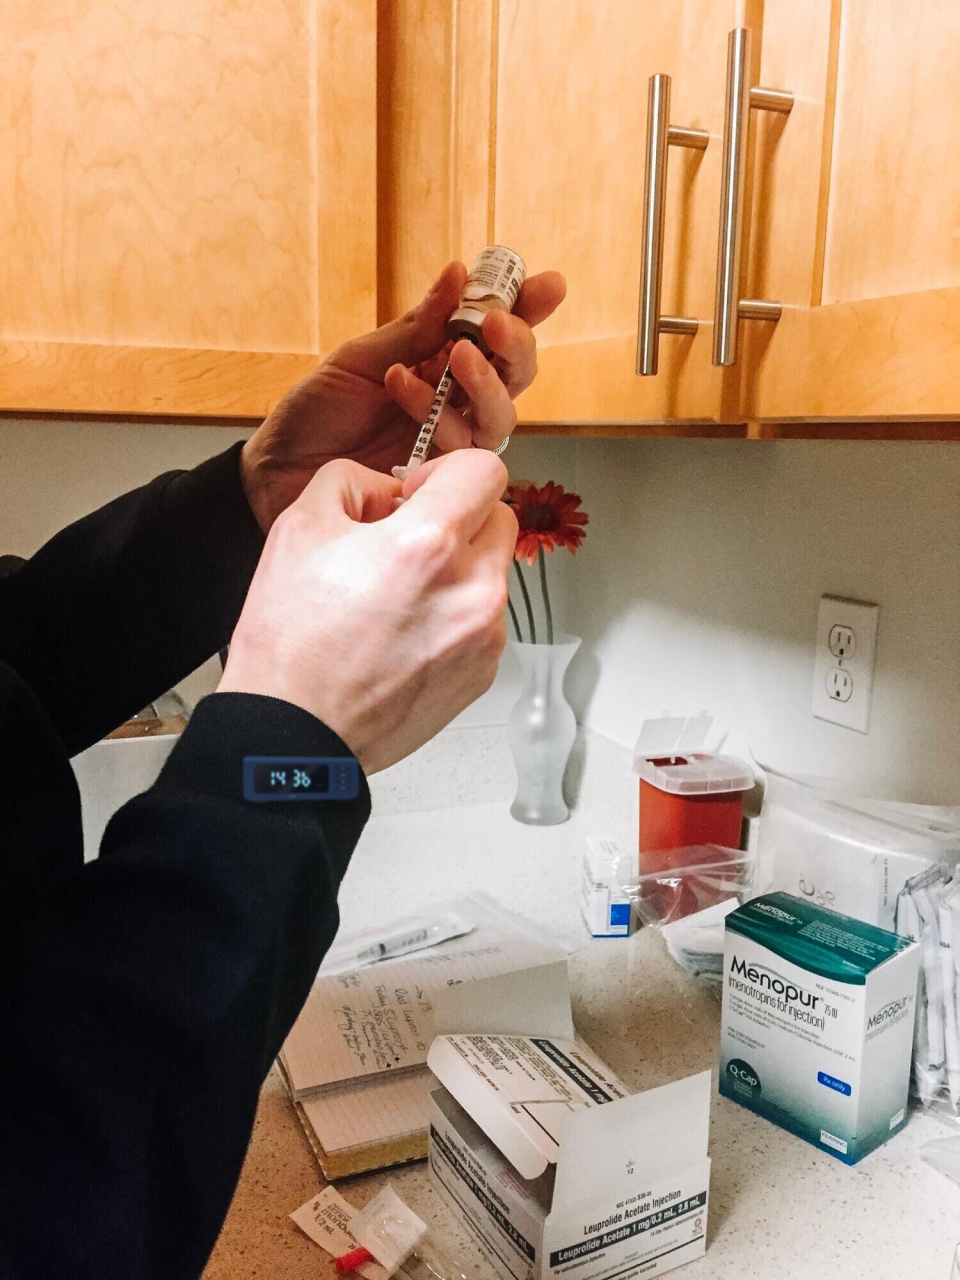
14:36
